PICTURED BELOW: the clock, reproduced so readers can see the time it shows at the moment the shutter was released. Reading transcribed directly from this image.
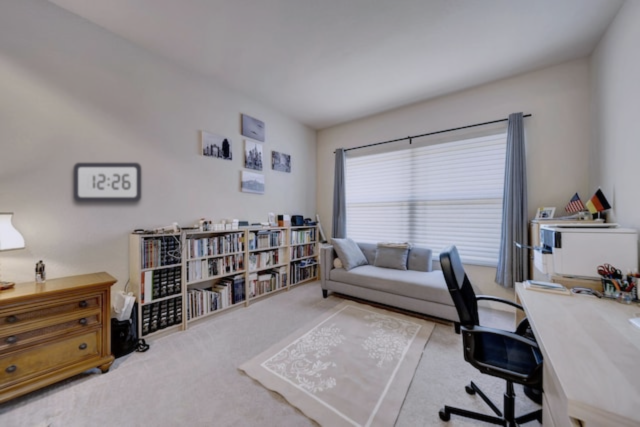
12:26
